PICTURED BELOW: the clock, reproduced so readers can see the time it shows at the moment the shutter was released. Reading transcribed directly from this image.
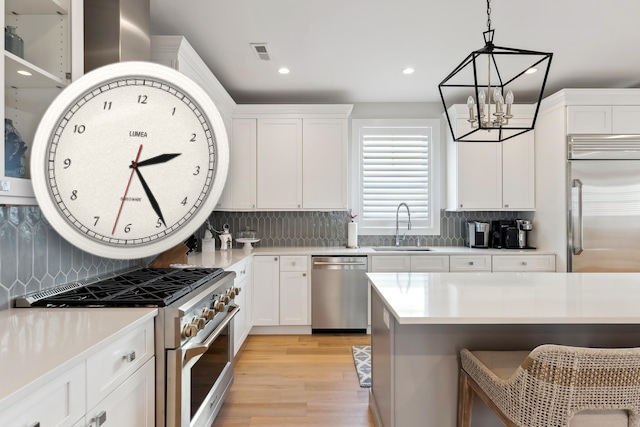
2:24:32
